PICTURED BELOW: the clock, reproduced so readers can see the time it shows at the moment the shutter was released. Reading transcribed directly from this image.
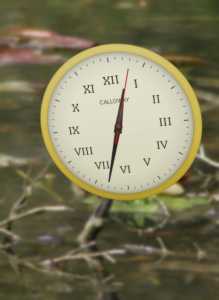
12:33:03
